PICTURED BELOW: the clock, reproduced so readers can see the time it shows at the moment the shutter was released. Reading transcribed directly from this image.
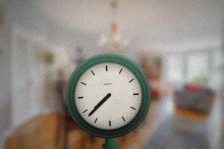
7:38
